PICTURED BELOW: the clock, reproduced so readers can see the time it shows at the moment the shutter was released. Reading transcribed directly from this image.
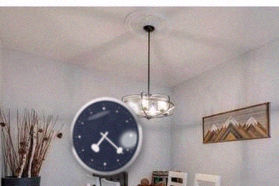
7:22
